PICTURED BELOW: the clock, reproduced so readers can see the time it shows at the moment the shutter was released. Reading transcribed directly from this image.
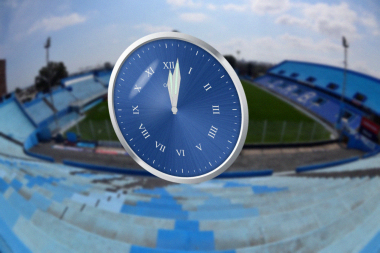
12:02
